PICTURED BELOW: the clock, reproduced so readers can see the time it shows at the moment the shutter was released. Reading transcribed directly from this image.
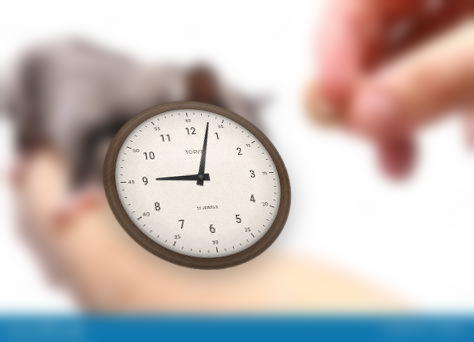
9:03
